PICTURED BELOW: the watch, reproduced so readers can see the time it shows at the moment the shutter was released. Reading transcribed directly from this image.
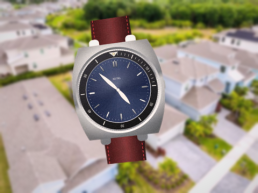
4:53
